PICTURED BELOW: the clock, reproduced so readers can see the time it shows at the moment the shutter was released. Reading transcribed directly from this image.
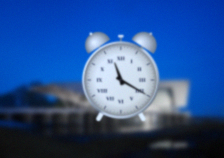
11:20
